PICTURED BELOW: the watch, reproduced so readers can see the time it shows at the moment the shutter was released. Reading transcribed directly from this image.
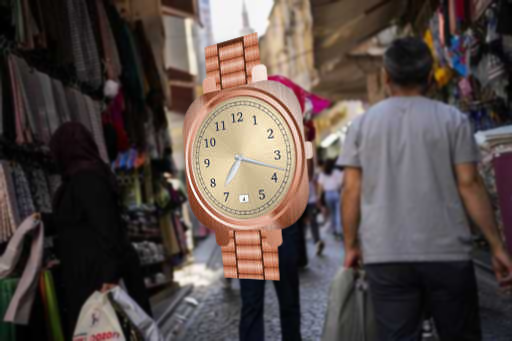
7:18
